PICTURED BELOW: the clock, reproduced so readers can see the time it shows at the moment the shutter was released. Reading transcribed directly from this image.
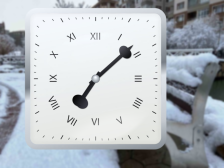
7:08
